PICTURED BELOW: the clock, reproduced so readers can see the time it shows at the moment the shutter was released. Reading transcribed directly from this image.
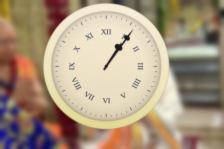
1:06
